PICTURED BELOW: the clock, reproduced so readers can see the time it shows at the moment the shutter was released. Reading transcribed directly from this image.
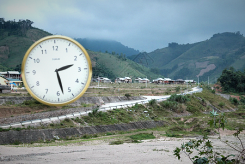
2:28
